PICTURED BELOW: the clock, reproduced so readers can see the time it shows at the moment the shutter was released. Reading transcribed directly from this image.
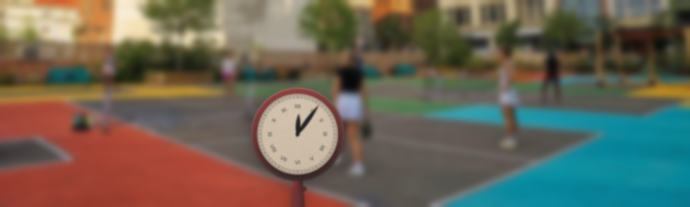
12:06
